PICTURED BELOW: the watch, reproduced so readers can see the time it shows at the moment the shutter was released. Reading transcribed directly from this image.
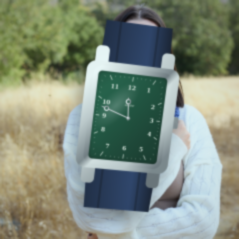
11:48
